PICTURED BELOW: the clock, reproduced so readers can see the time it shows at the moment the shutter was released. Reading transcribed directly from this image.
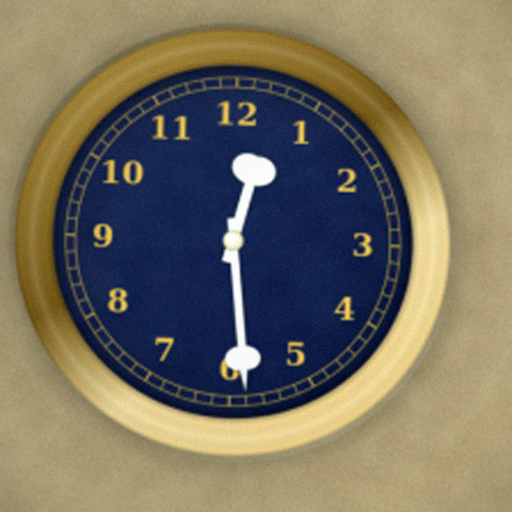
12:29
